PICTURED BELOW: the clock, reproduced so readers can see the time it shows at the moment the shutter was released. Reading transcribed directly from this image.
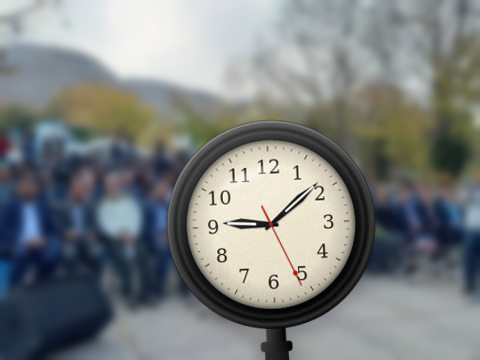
9:08:26
